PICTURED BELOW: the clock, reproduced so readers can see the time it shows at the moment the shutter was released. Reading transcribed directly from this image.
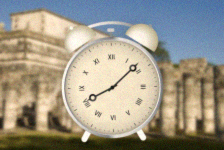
8:08
